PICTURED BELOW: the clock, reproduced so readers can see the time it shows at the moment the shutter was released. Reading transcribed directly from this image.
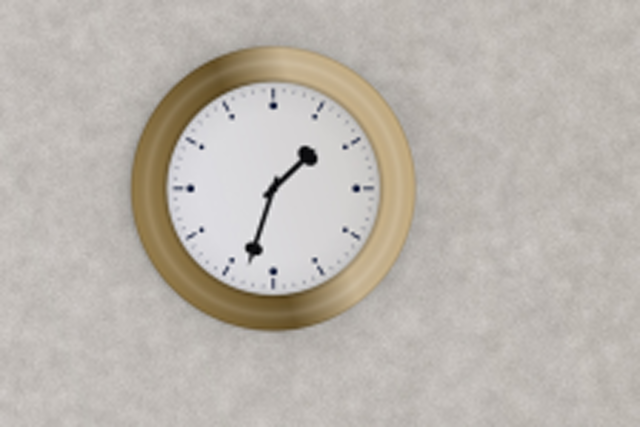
1:33
